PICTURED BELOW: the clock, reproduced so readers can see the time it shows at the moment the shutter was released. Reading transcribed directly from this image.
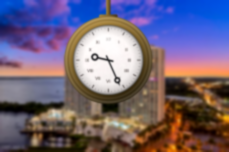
9:26
